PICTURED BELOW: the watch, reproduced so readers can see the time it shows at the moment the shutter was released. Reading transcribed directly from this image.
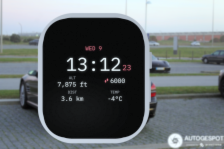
13:12
